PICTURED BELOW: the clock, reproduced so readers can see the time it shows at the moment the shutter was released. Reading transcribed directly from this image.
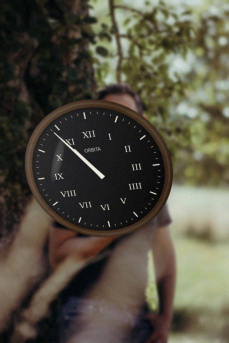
10:54
